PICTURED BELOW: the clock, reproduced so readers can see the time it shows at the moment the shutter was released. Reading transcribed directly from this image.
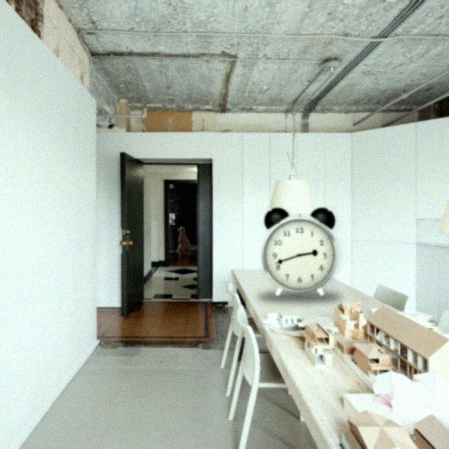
2:42
